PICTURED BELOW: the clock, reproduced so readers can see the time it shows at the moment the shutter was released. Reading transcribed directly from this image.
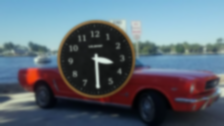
3:30
